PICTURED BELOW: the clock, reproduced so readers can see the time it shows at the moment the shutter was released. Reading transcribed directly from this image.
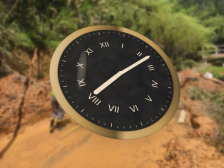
8:12
